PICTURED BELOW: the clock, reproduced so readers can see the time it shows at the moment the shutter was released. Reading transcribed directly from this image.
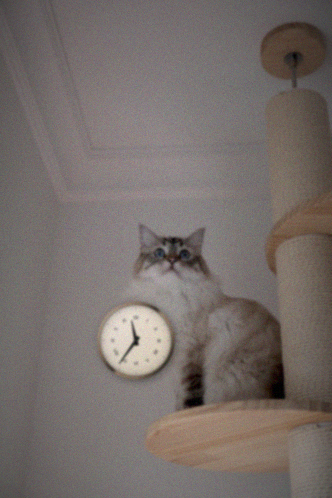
11:36
